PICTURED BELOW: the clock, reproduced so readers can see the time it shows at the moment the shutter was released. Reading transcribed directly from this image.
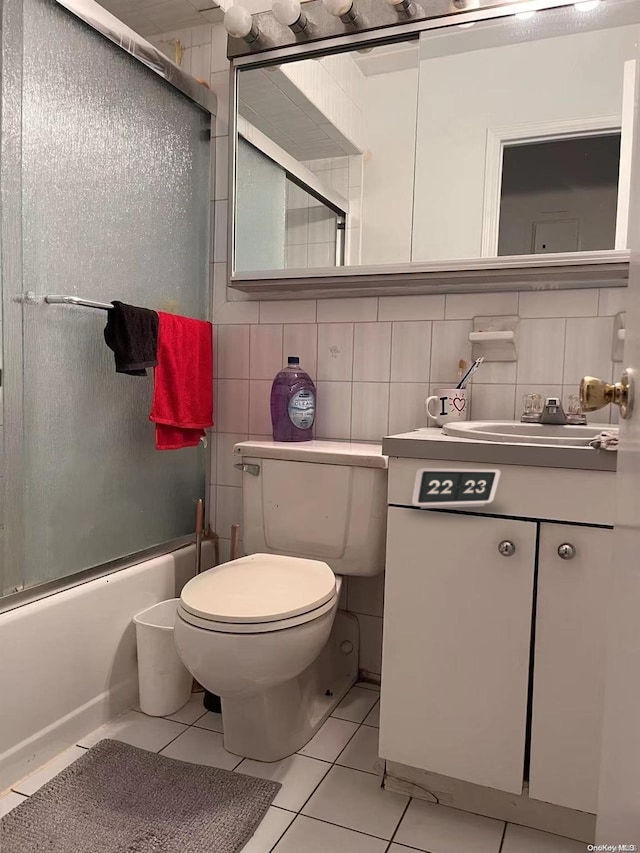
22:23
